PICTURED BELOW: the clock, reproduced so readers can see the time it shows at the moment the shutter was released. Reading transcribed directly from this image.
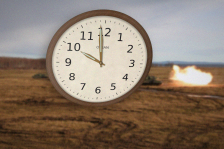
9:59
